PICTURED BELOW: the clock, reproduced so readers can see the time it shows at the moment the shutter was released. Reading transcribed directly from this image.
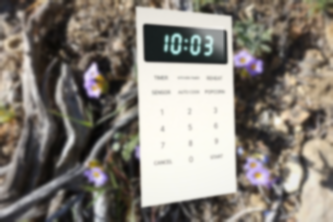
10:03
